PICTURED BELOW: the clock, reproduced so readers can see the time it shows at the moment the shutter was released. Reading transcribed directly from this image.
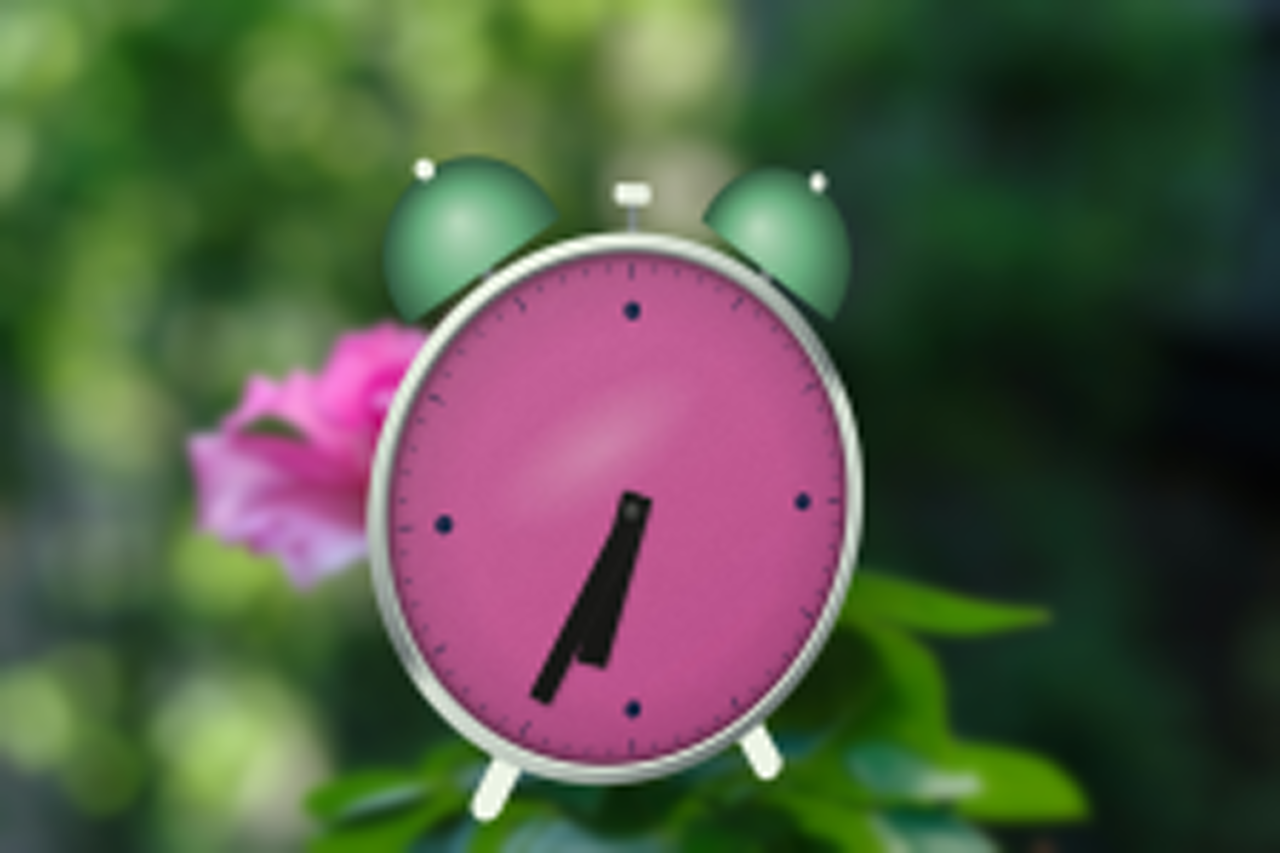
6:35
